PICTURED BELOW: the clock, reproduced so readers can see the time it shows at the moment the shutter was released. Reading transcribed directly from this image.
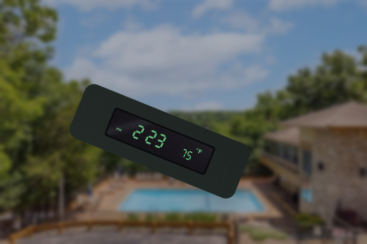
2:23
